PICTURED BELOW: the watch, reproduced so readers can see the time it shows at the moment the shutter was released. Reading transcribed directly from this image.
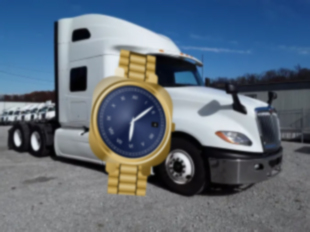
6:08
